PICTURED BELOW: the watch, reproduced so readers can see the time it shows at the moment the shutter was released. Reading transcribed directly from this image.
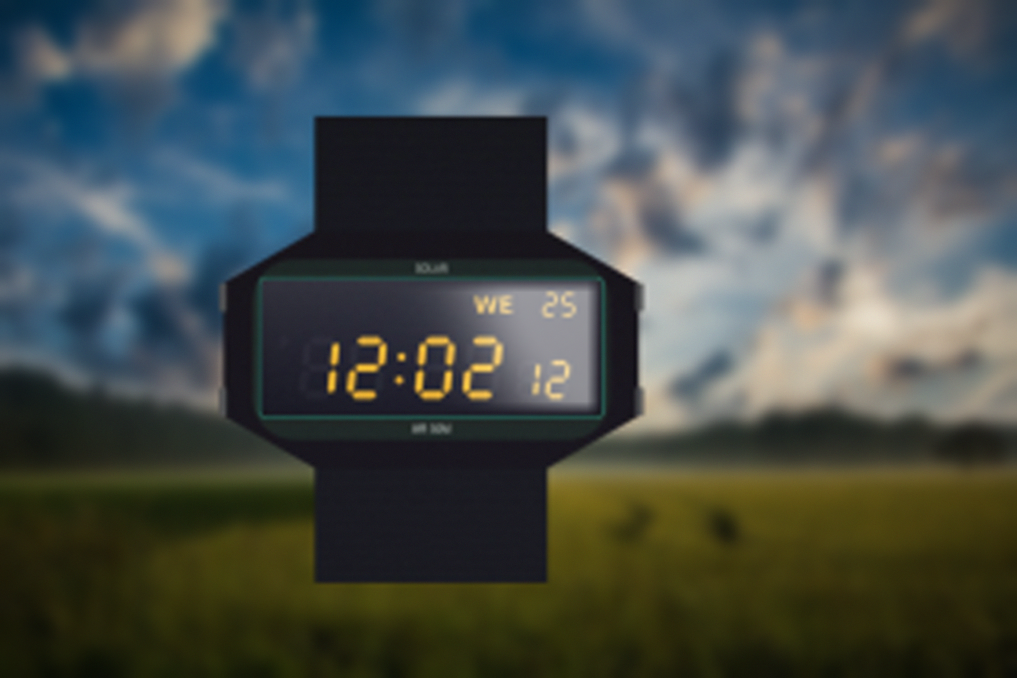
12:02:12
